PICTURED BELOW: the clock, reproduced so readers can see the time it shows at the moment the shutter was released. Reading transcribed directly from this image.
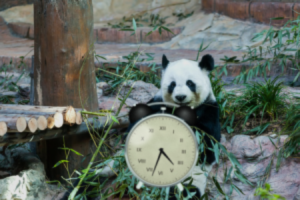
4:33
